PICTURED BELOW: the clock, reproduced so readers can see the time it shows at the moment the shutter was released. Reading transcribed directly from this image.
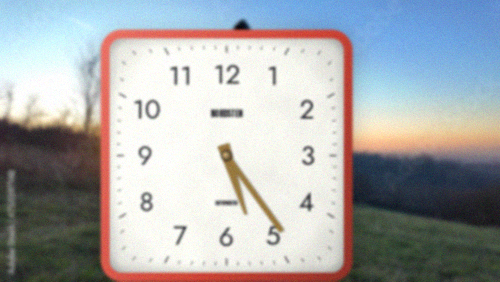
5:24
